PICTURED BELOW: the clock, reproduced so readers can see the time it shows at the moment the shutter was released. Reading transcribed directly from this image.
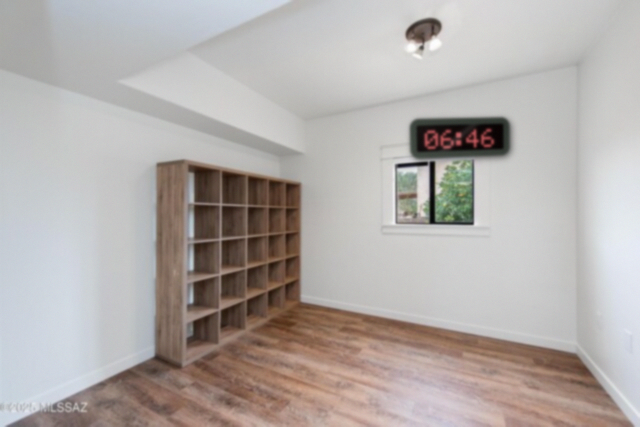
6:46
